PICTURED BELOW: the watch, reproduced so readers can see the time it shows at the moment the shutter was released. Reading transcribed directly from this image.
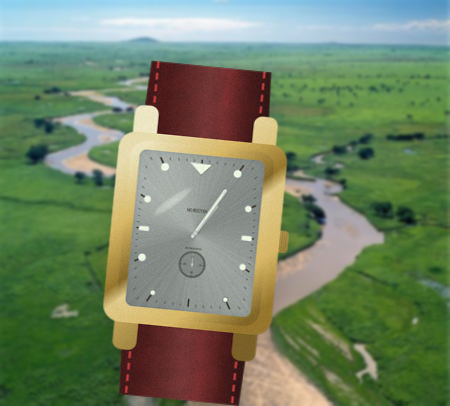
1:05
